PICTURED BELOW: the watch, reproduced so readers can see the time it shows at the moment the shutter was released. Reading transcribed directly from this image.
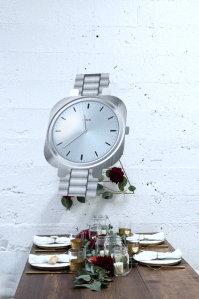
11:38
